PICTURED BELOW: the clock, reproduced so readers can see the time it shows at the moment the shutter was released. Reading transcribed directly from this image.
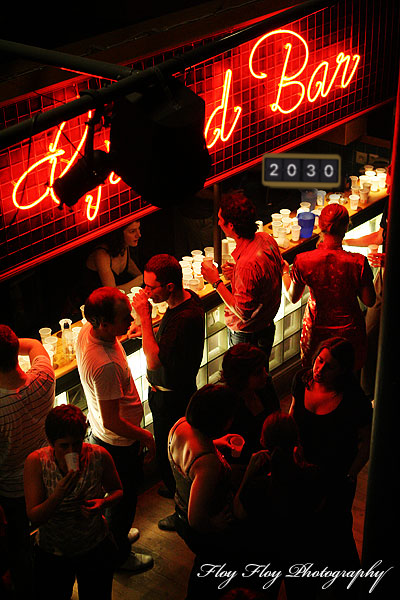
20:30
